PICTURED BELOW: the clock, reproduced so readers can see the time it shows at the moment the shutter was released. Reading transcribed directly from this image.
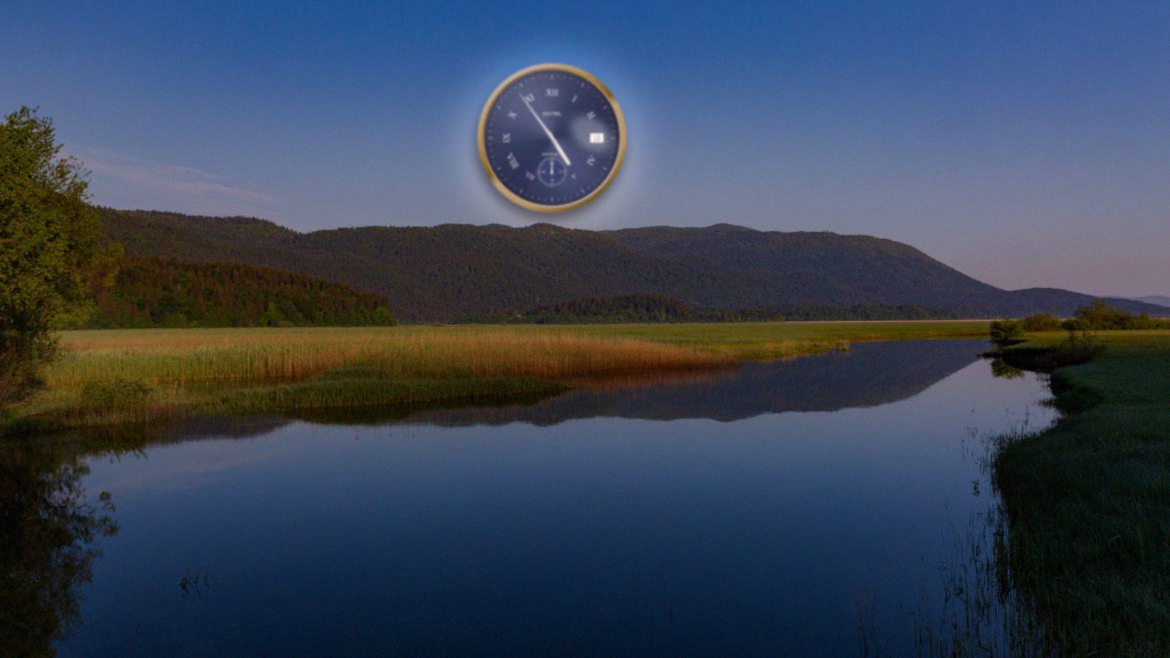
4:54
